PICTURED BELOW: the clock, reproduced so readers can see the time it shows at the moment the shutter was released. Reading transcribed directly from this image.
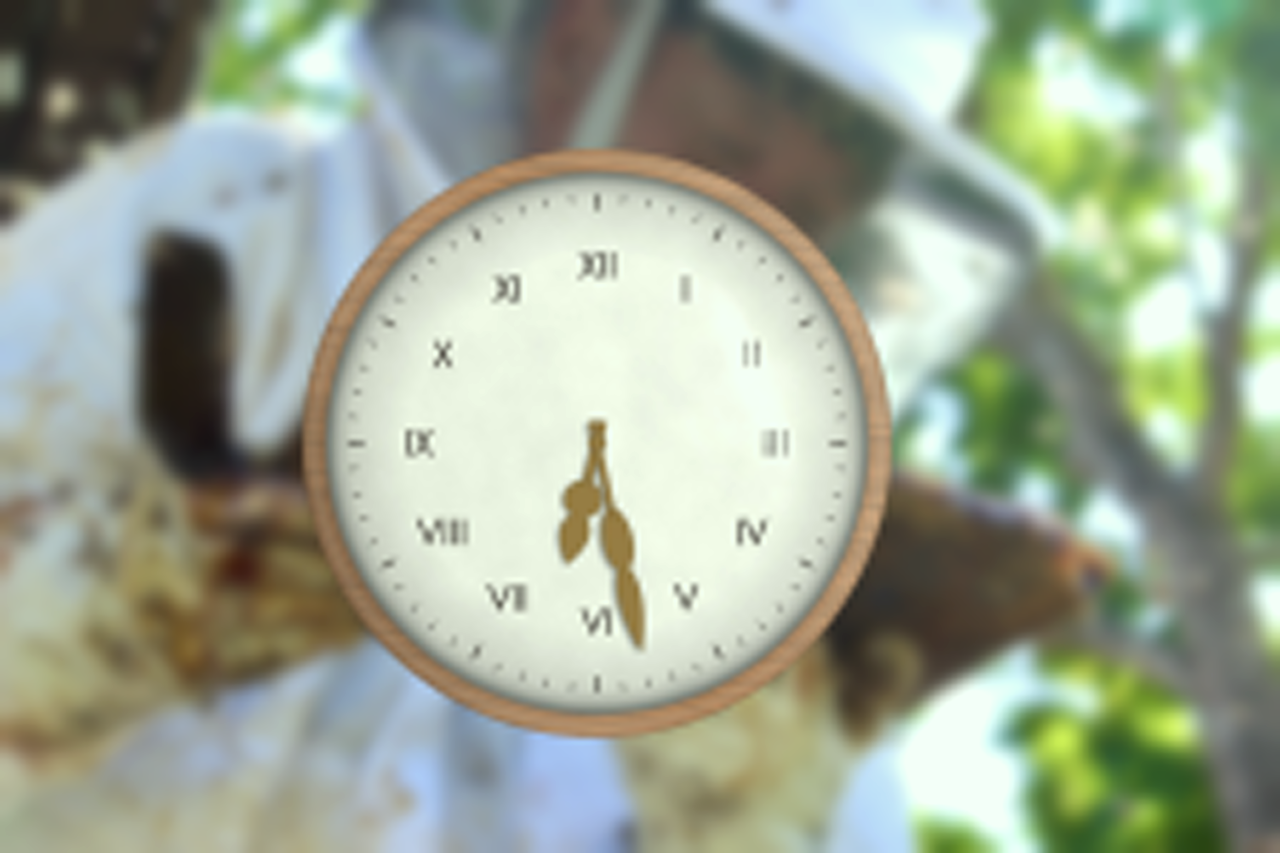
6:28
